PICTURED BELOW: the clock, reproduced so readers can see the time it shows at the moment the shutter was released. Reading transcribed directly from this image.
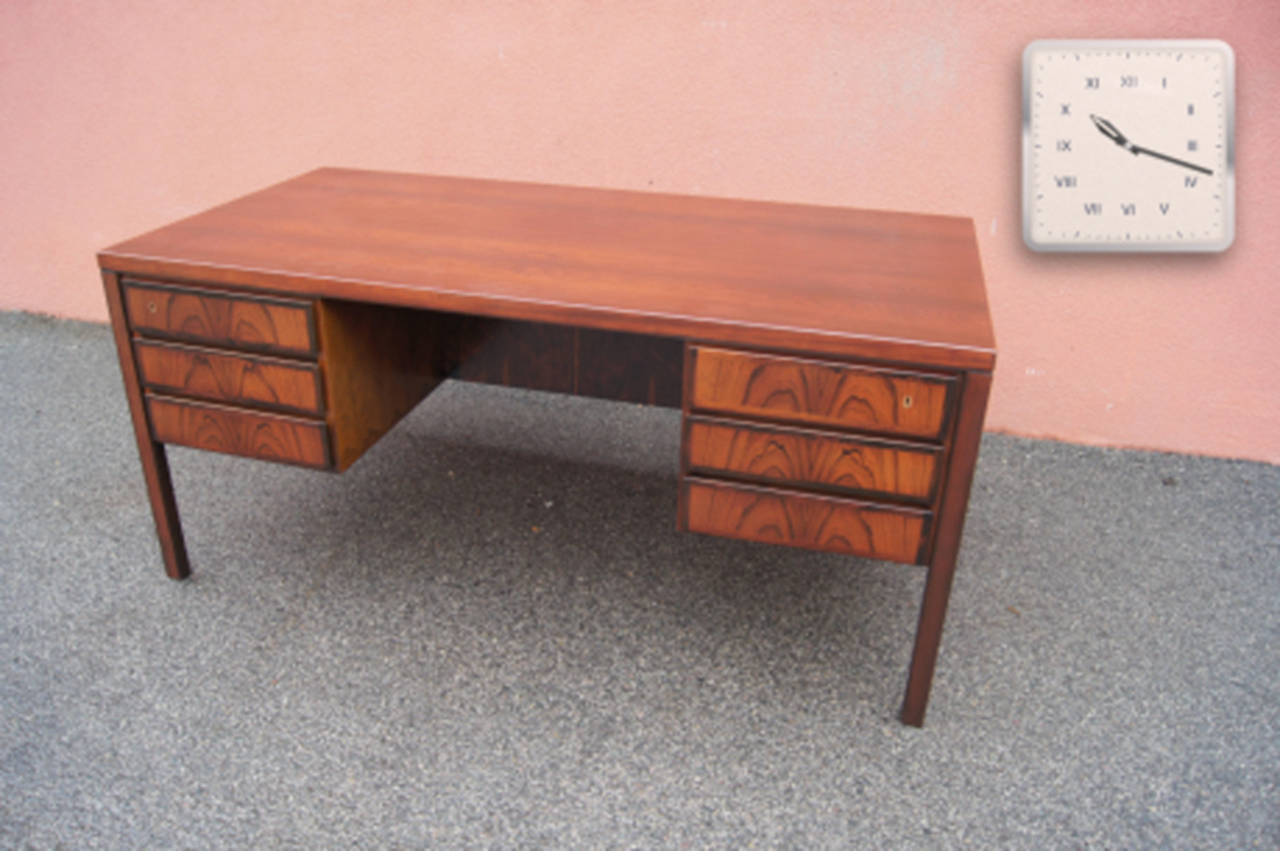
10:18
